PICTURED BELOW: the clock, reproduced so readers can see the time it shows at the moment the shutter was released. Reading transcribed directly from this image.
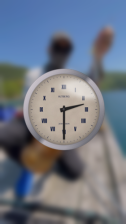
2:30
